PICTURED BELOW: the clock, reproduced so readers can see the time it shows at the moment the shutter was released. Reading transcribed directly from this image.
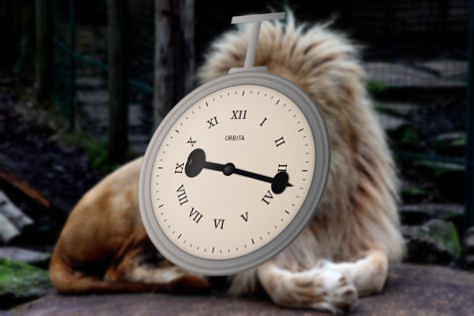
9:17
